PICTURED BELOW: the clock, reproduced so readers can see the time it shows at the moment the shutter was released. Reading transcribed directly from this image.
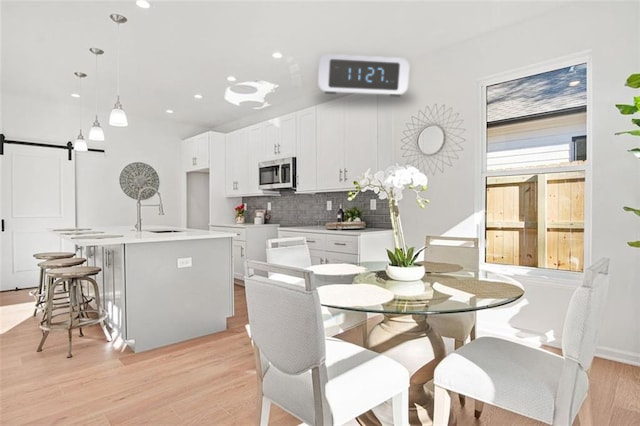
11:27
